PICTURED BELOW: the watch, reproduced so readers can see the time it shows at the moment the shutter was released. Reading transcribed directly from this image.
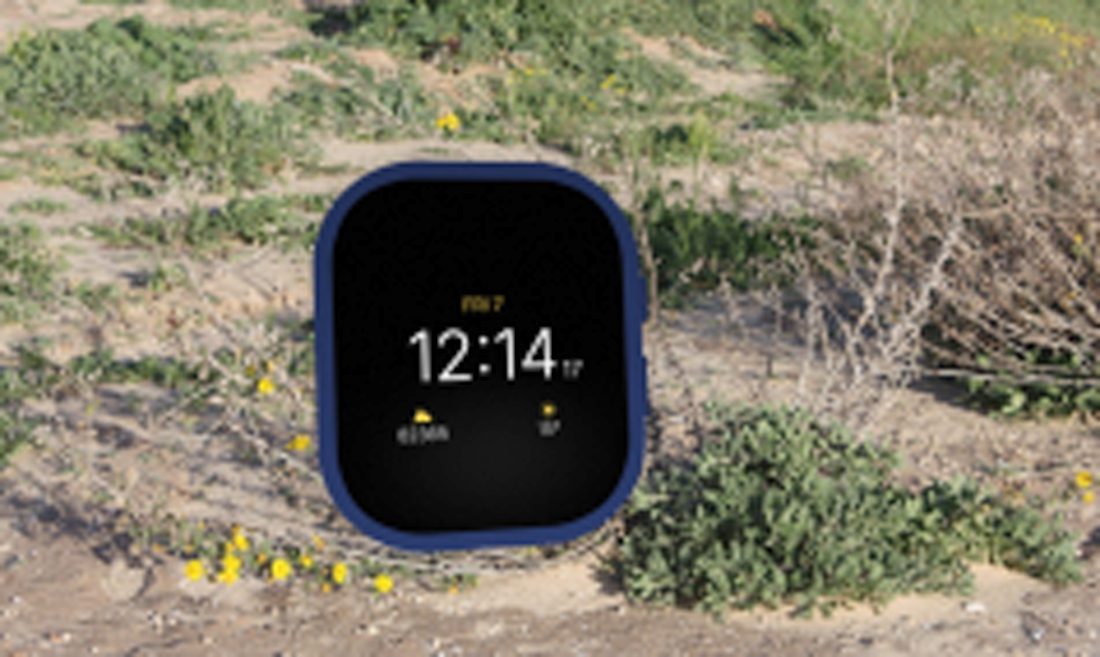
12:14
